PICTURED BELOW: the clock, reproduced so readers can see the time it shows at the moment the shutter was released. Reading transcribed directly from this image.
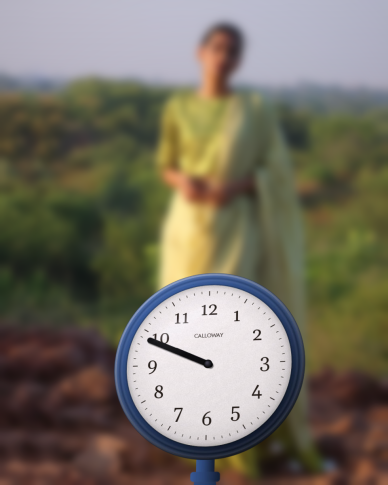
9:49
